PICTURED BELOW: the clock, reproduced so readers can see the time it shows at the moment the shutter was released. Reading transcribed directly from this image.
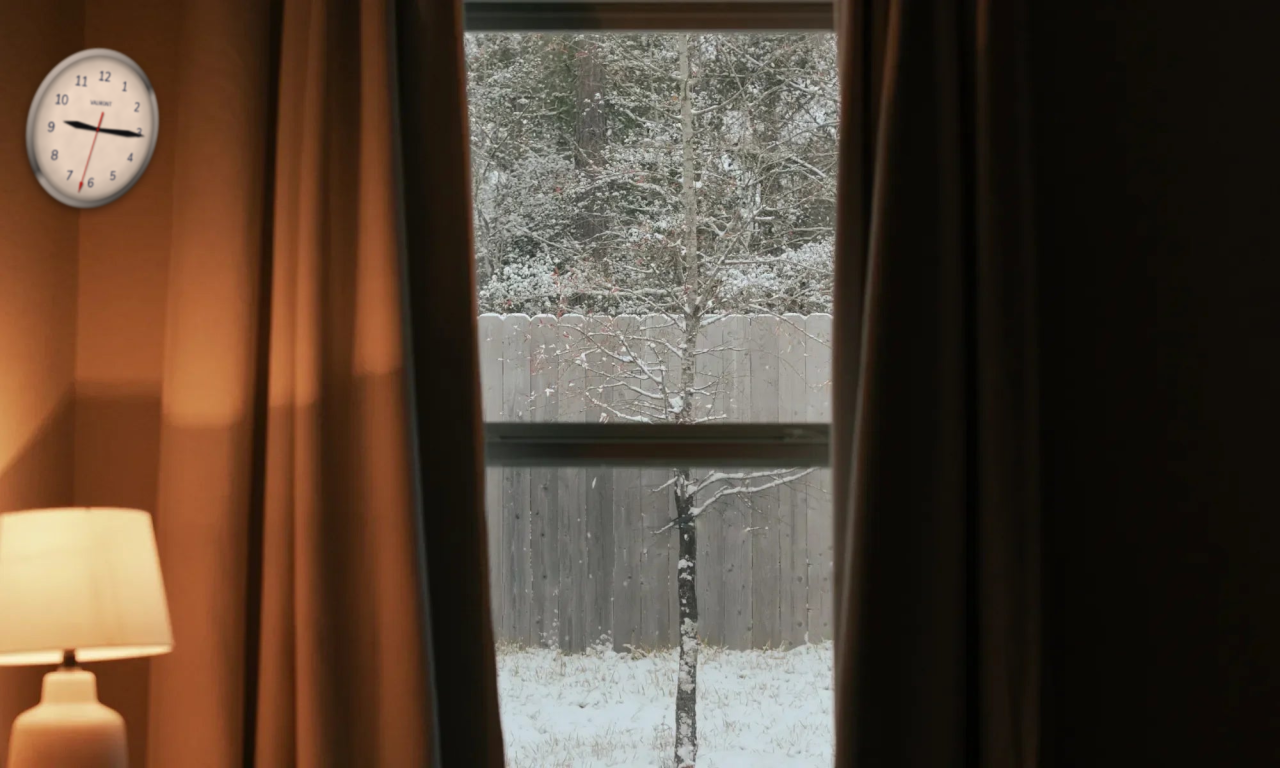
9:15:32
